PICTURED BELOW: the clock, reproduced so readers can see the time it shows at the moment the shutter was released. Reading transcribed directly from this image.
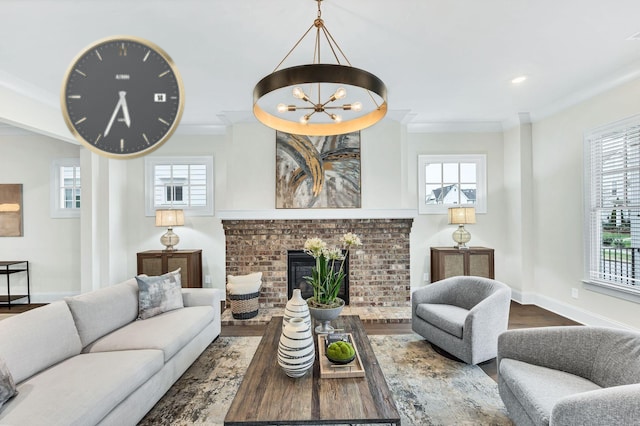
5:34
